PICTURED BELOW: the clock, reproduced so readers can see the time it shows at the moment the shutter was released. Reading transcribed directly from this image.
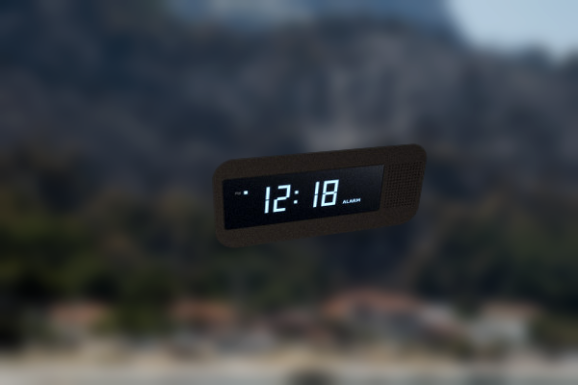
12:18
